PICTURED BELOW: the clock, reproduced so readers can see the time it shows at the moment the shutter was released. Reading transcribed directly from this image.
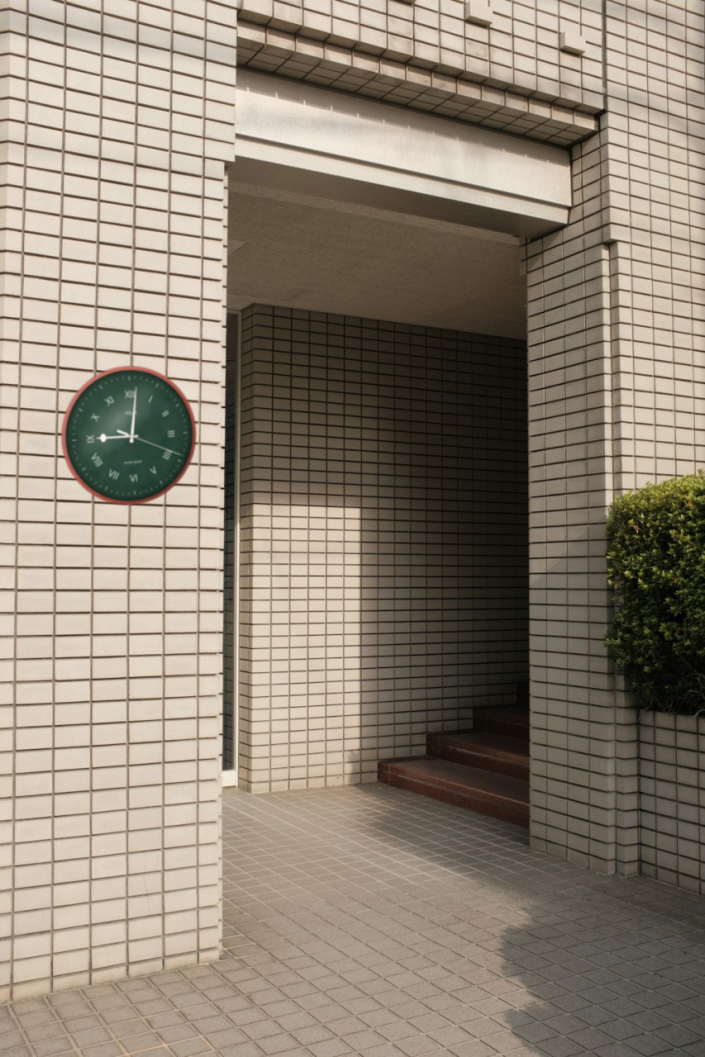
9:01:19
